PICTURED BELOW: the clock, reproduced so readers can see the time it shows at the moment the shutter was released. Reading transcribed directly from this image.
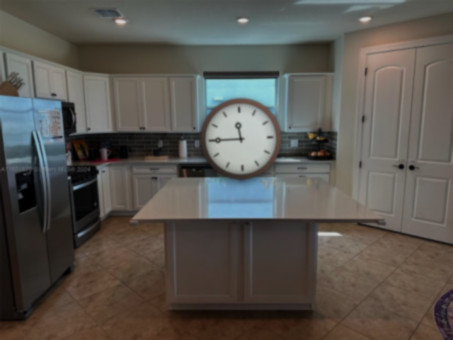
11:45
